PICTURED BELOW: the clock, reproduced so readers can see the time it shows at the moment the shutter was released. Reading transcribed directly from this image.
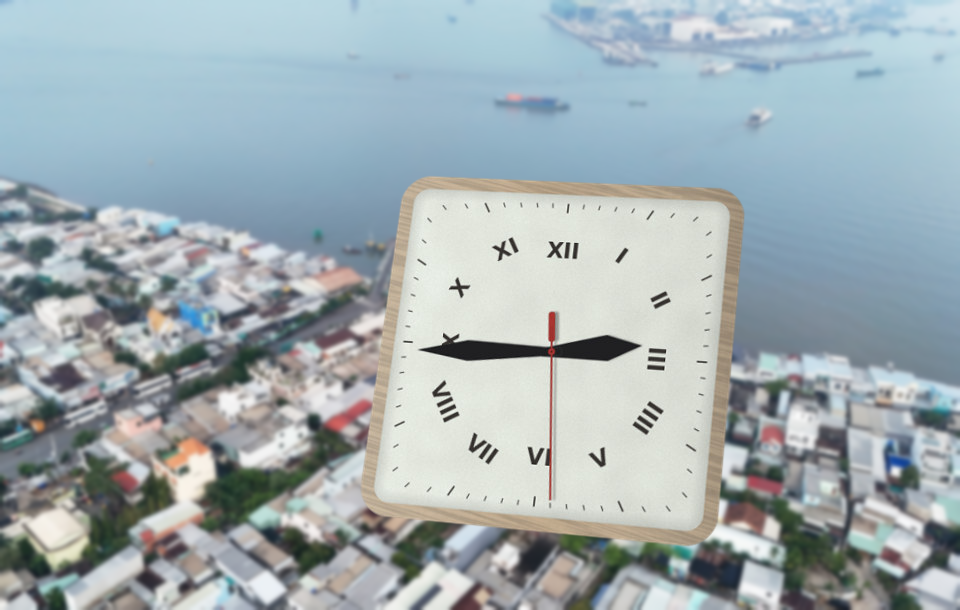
2:44:29
